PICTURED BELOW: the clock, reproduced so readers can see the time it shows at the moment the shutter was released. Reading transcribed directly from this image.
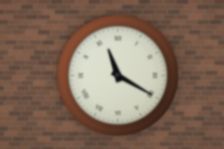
11:20
